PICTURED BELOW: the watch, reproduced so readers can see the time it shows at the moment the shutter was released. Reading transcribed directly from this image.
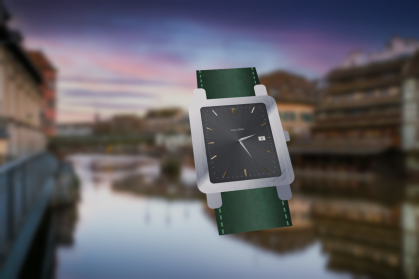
2:26
